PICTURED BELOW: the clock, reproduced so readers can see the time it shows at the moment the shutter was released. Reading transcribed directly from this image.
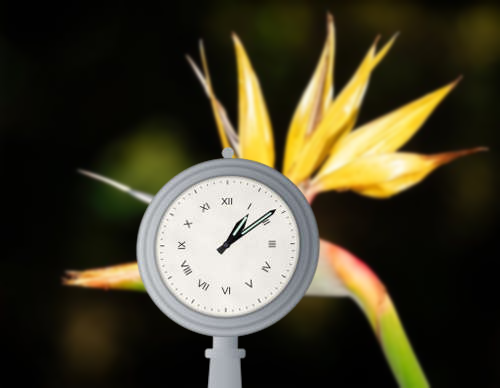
1:09
